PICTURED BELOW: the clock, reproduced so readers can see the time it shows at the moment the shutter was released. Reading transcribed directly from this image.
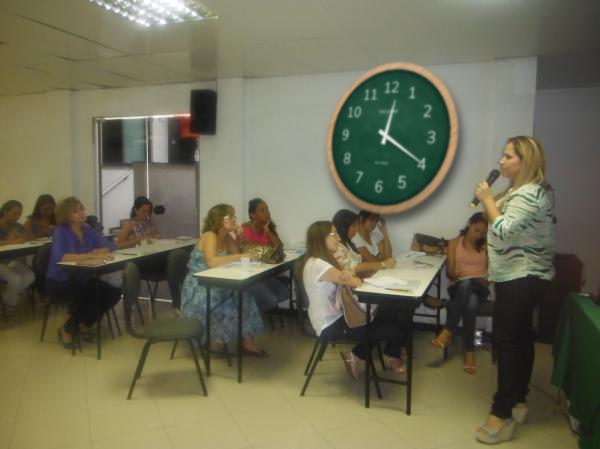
12:20
